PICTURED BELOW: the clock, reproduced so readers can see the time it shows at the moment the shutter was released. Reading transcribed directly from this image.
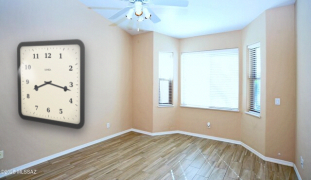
8:17
